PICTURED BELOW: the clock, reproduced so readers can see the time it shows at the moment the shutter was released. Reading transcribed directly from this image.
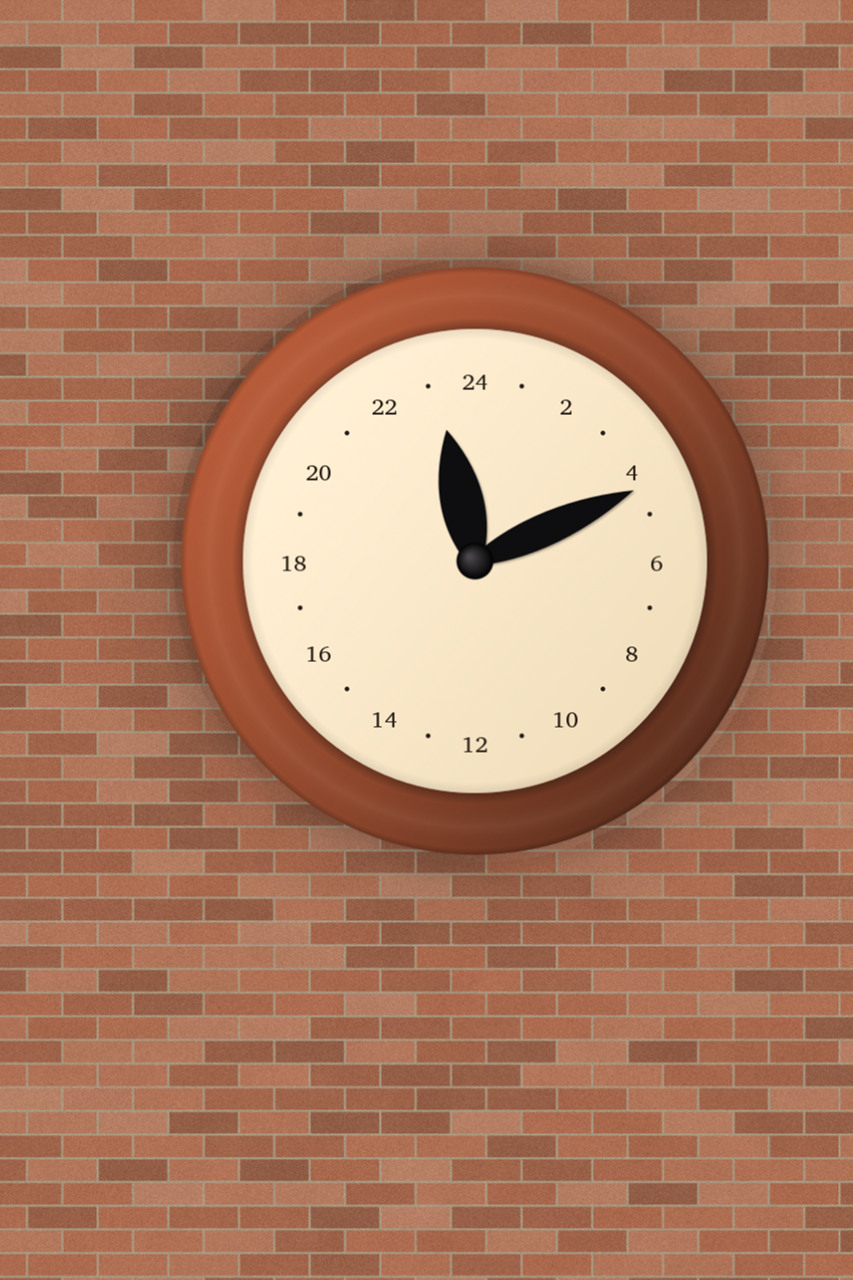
23:11
